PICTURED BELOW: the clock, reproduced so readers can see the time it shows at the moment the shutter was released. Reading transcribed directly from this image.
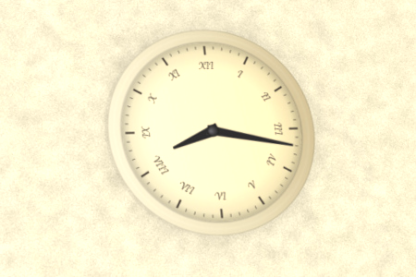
8:17
